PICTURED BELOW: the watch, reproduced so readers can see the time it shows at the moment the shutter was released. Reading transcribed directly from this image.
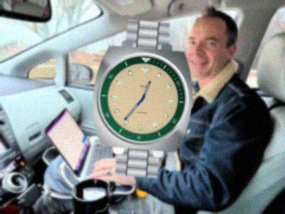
12:36
